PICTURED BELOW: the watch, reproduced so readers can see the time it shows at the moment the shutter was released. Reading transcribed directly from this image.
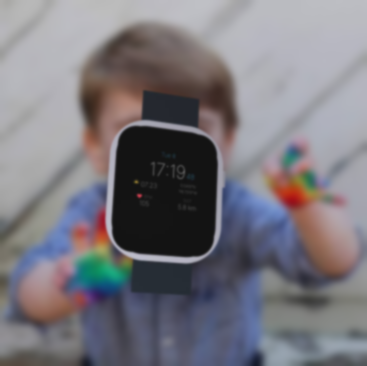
17:19
